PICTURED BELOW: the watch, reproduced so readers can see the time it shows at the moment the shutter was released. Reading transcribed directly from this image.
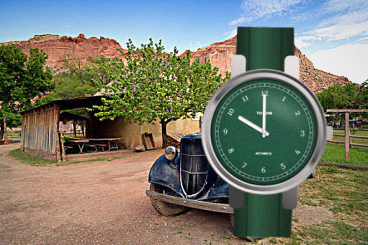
10:00
